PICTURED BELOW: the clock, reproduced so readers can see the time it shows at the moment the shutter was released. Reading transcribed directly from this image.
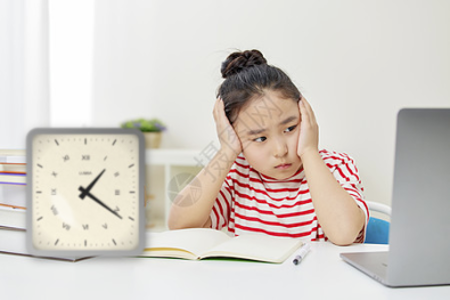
1:21
